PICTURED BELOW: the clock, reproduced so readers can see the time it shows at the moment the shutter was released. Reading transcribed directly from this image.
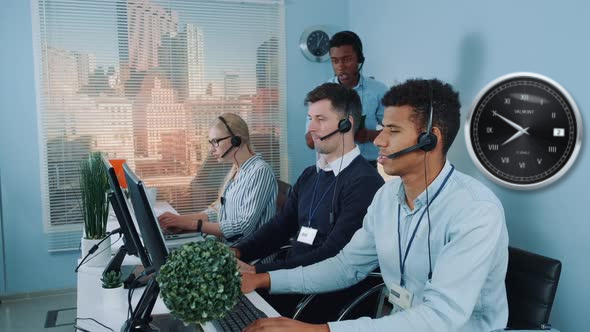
7:50
